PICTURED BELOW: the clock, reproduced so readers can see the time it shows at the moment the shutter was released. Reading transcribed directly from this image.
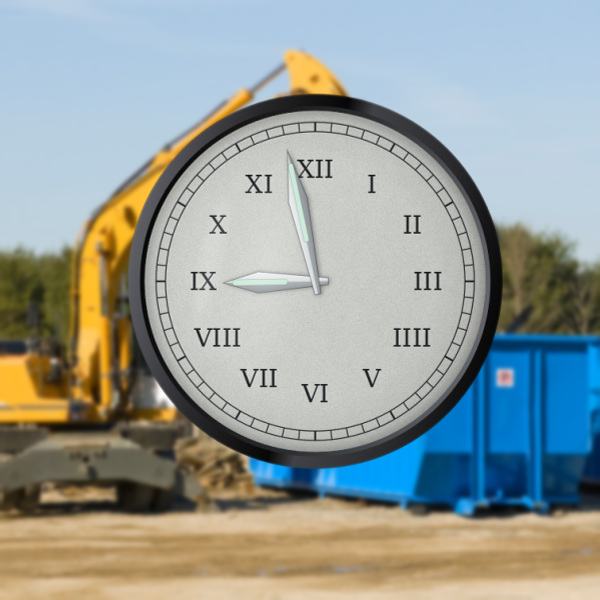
8:58
